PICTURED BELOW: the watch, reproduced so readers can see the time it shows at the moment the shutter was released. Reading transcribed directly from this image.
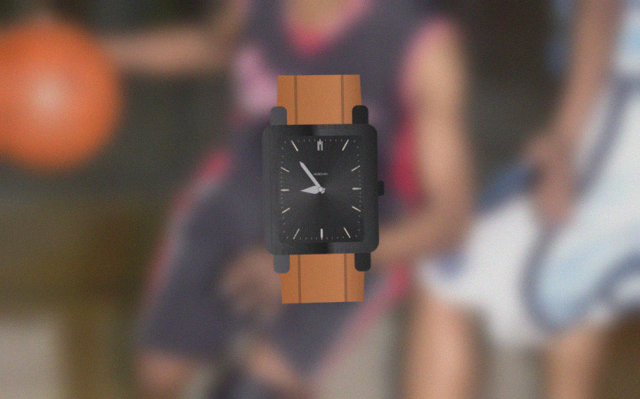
8:54
